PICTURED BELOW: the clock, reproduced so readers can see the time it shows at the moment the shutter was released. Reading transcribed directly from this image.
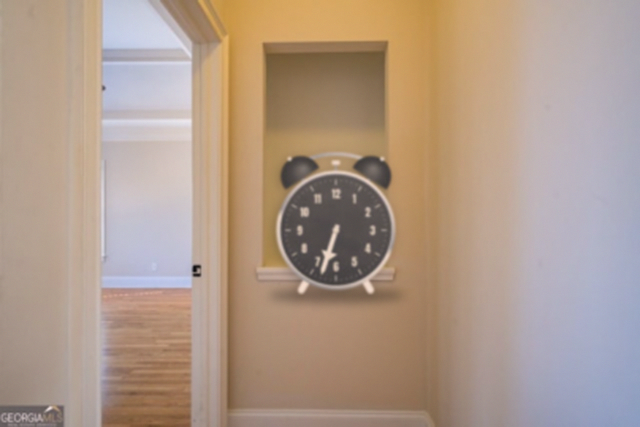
6:33
